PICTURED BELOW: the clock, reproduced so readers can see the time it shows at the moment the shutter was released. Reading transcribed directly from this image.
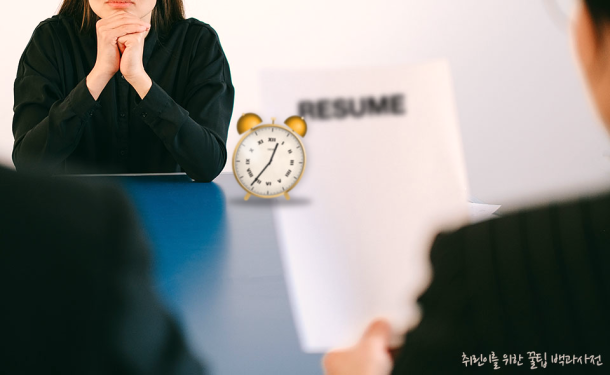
12:36
